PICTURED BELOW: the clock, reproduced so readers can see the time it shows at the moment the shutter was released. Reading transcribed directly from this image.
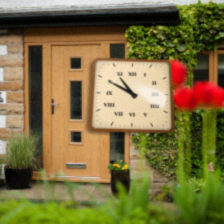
10:50
